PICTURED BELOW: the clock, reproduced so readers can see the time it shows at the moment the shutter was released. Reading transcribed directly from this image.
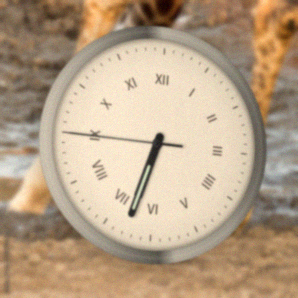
6:32:45
